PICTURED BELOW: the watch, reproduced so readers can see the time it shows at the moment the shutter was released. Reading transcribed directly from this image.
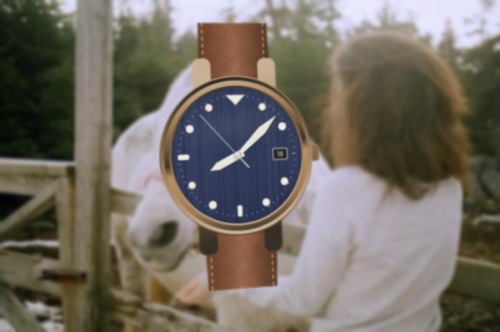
8:07:53
